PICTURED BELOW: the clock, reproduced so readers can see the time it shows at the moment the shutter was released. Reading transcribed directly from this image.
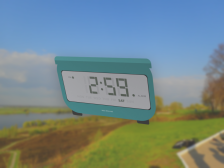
2:59
